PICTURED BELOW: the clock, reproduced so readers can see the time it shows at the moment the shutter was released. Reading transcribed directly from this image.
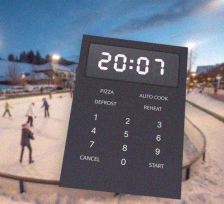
20:07
